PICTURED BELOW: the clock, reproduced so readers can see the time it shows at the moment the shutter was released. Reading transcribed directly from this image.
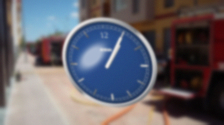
1:05
